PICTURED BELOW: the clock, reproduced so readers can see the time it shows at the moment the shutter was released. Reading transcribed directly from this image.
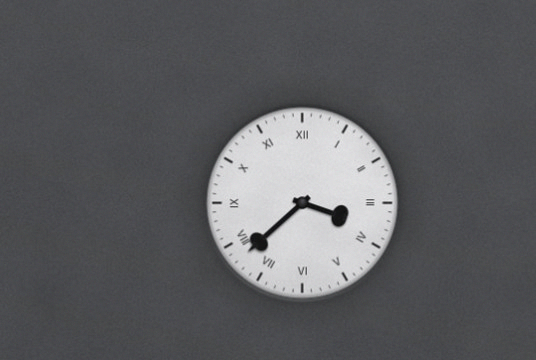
3:38
